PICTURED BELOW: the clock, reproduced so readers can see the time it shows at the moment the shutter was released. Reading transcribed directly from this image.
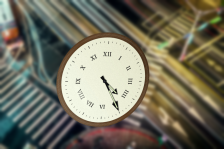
4:25
